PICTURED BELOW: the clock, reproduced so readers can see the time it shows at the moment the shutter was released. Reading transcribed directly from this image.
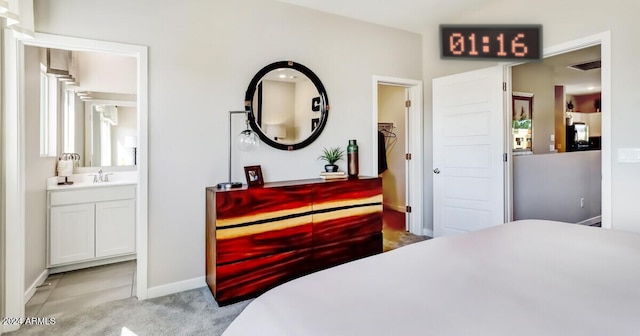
1:16
